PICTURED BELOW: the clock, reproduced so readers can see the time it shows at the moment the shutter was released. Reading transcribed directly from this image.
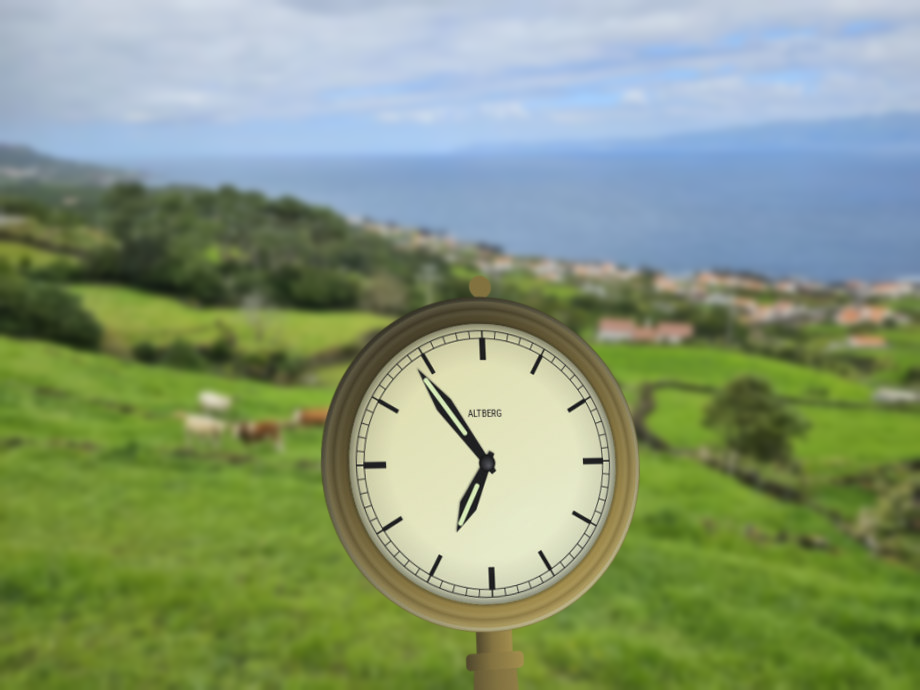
6:54
